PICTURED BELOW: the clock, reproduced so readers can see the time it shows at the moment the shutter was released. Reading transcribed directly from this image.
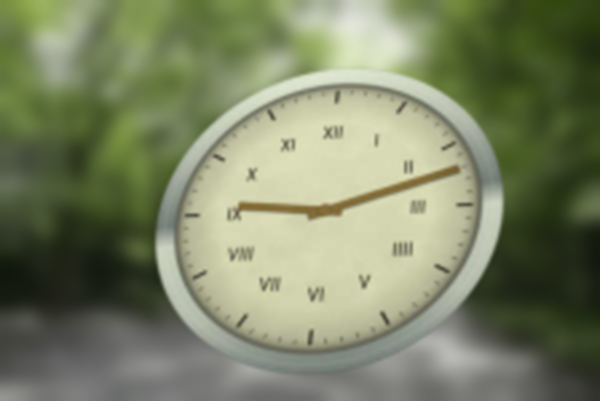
9:12
